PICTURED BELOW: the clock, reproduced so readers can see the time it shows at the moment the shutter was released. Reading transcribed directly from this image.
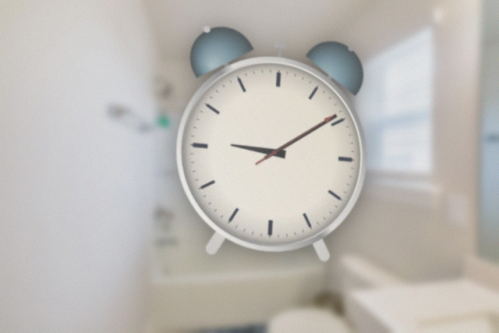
9:09:09
